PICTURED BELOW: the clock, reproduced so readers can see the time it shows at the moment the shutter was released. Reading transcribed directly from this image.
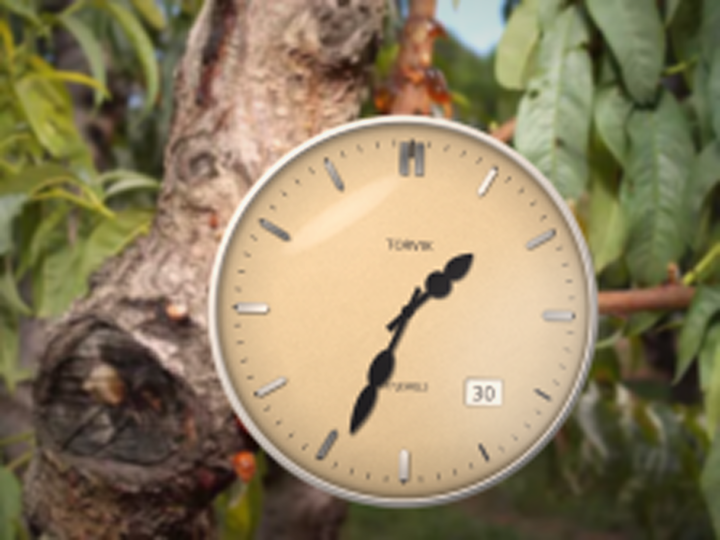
1:34
